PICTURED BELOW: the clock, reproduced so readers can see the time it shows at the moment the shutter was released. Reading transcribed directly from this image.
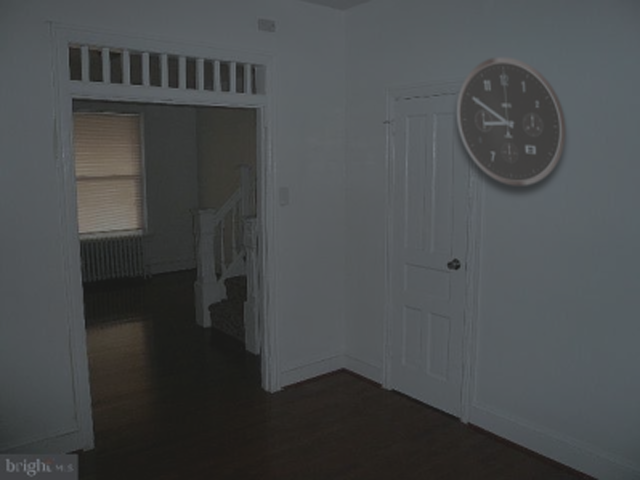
8:50
